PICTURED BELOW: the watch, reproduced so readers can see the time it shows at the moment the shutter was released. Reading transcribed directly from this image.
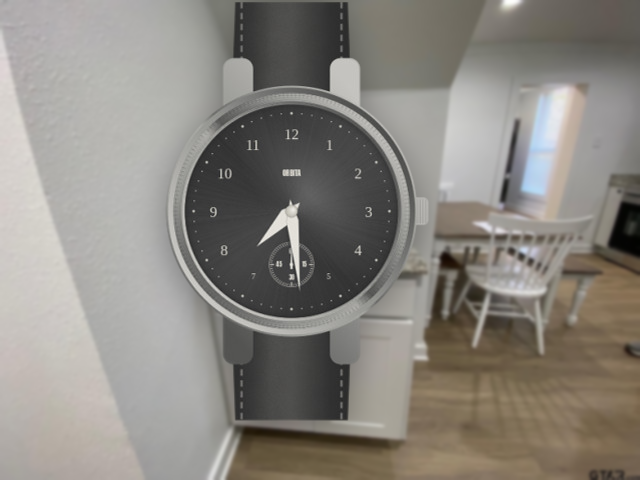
7:29
